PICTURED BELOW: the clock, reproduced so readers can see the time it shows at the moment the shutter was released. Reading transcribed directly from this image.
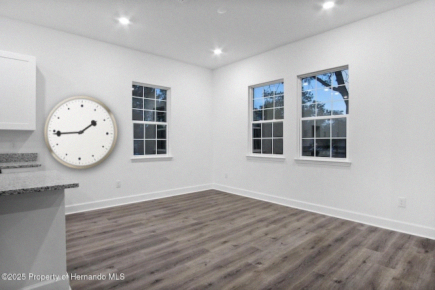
1:44
